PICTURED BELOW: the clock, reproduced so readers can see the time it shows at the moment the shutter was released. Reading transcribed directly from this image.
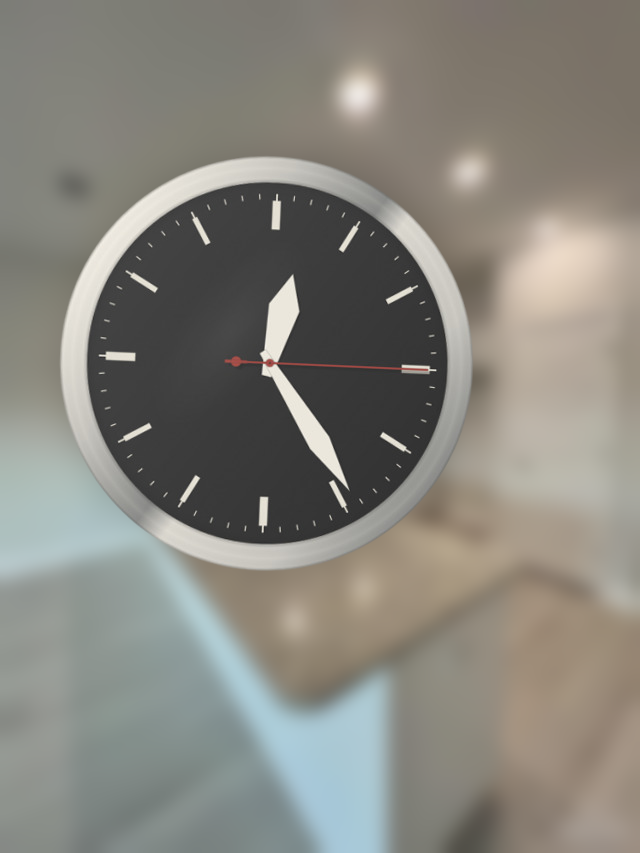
12:24:15
